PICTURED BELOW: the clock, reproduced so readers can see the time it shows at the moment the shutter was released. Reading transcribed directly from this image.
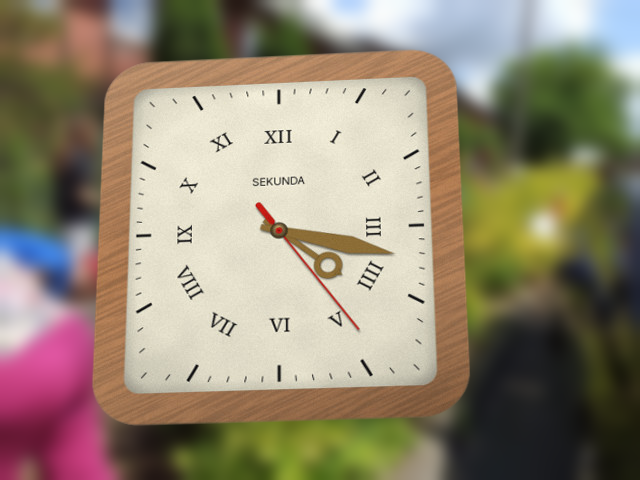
4:17:24
